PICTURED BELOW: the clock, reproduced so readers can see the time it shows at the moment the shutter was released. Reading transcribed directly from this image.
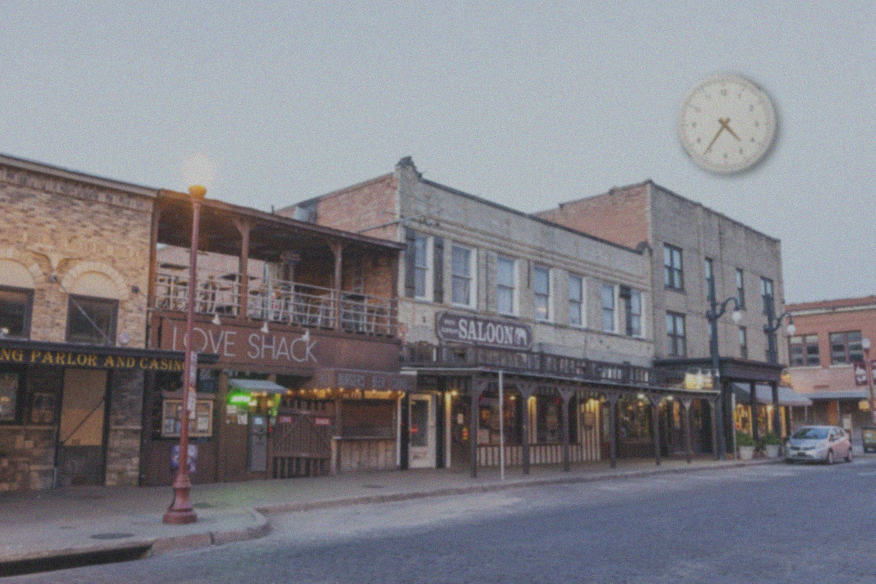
4:36
